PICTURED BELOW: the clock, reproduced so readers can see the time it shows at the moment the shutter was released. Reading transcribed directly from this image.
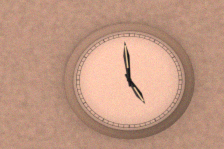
4:59
